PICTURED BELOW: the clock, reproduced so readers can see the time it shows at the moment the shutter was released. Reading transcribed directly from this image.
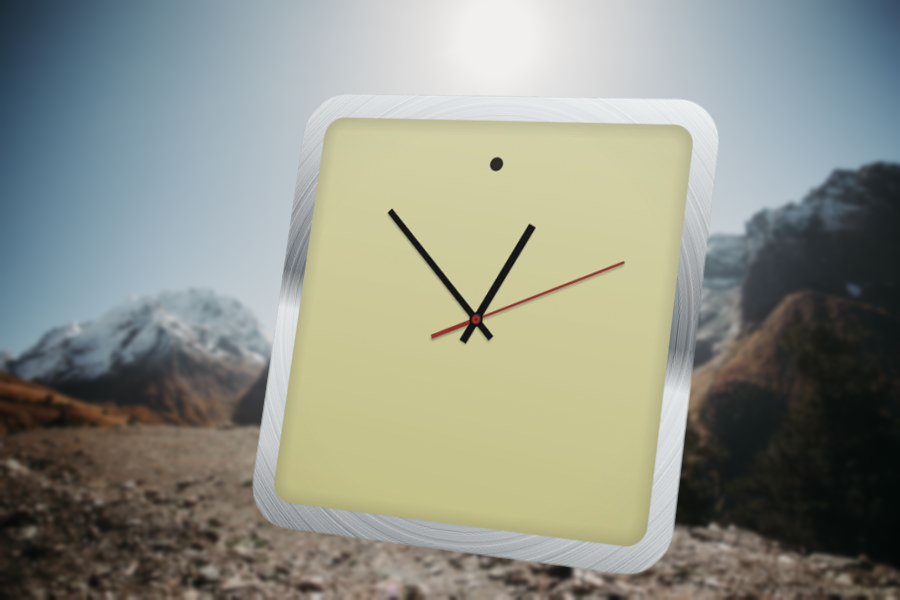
12:52:11
